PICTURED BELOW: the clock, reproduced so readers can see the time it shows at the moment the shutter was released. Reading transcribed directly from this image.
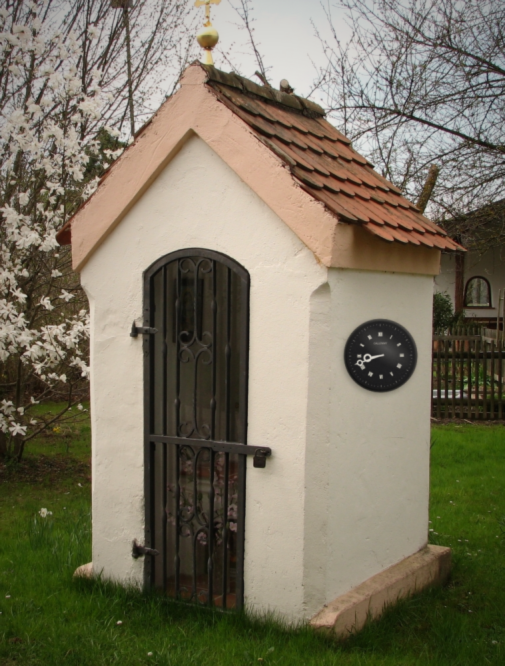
8:42
